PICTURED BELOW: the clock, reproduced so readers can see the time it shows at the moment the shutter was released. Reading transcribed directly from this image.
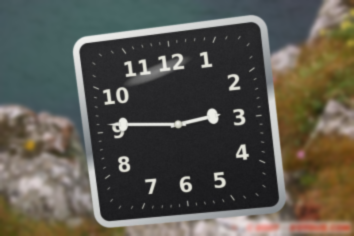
2:46
